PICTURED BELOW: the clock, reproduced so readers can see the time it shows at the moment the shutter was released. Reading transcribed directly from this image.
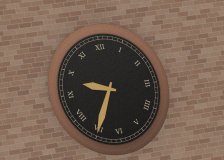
9:35
